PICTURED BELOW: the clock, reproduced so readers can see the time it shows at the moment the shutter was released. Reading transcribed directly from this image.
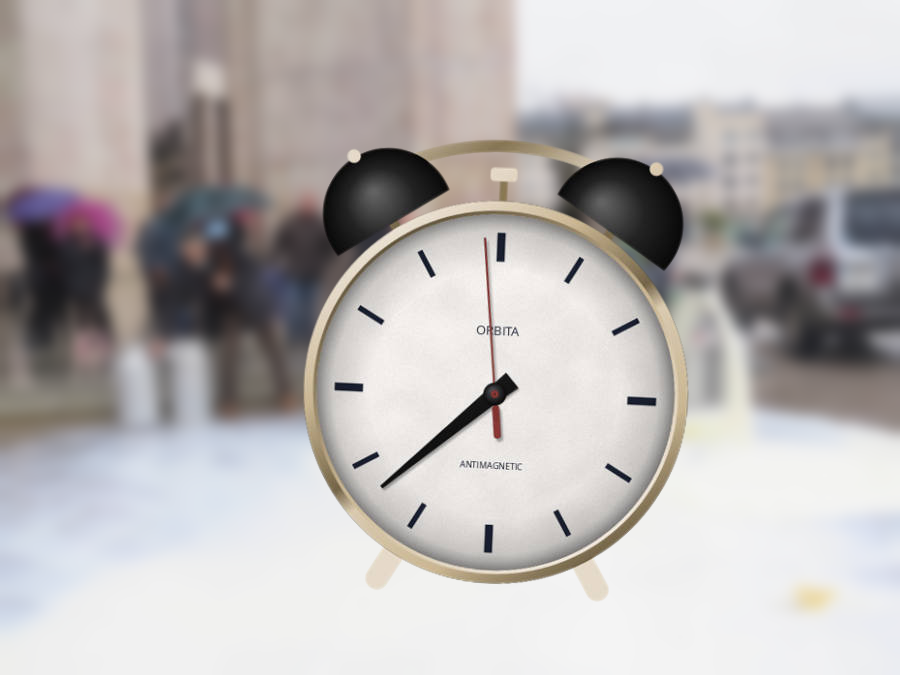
7:37:59
